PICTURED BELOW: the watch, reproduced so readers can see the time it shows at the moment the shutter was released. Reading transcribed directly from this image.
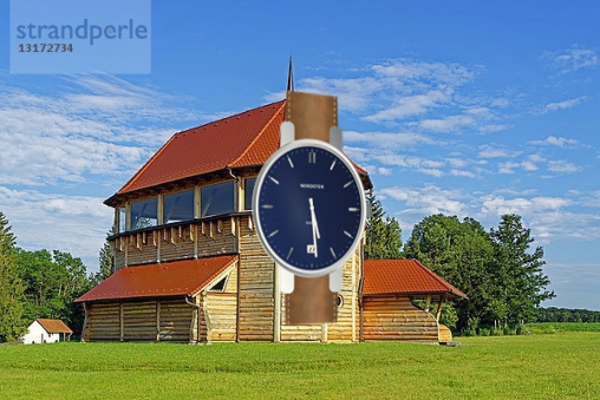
5:29
